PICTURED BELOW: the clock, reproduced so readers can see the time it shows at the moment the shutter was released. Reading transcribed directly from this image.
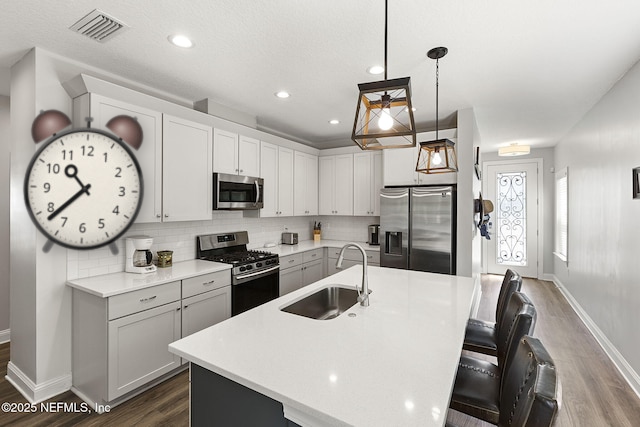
10:38
